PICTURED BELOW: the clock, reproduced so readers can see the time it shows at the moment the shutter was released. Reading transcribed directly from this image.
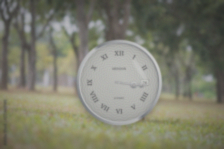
3:16
